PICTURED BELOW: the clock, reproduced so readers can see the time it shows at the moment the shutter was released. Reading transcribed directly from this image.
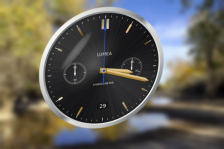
3:18
